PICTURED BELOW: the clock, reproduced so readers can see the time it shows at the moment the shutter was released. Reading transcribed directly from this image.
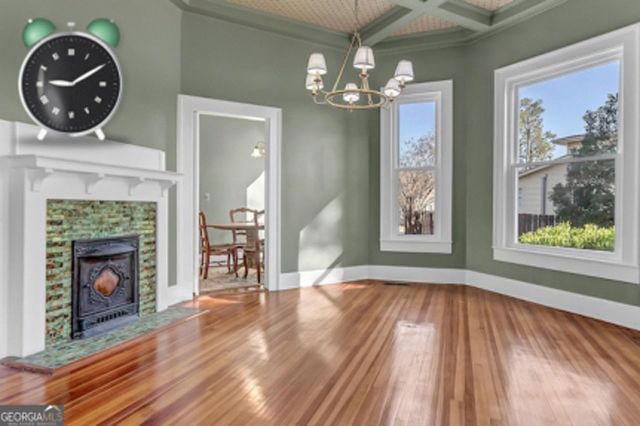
9:10
